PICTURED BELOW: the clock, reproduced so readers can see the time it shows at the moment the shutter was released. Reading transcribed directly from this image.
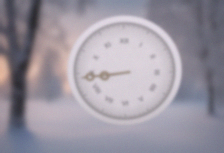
8:44
